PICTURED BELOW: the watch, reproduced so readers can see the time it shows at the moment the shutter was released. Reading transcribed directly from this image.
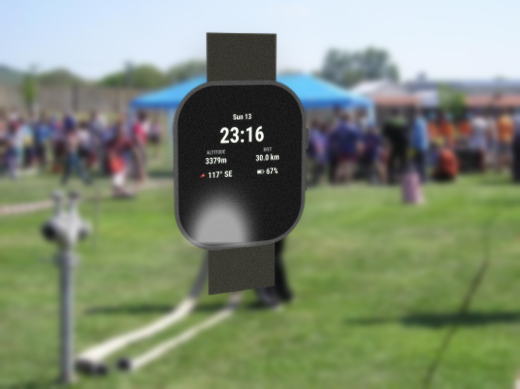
23:16
